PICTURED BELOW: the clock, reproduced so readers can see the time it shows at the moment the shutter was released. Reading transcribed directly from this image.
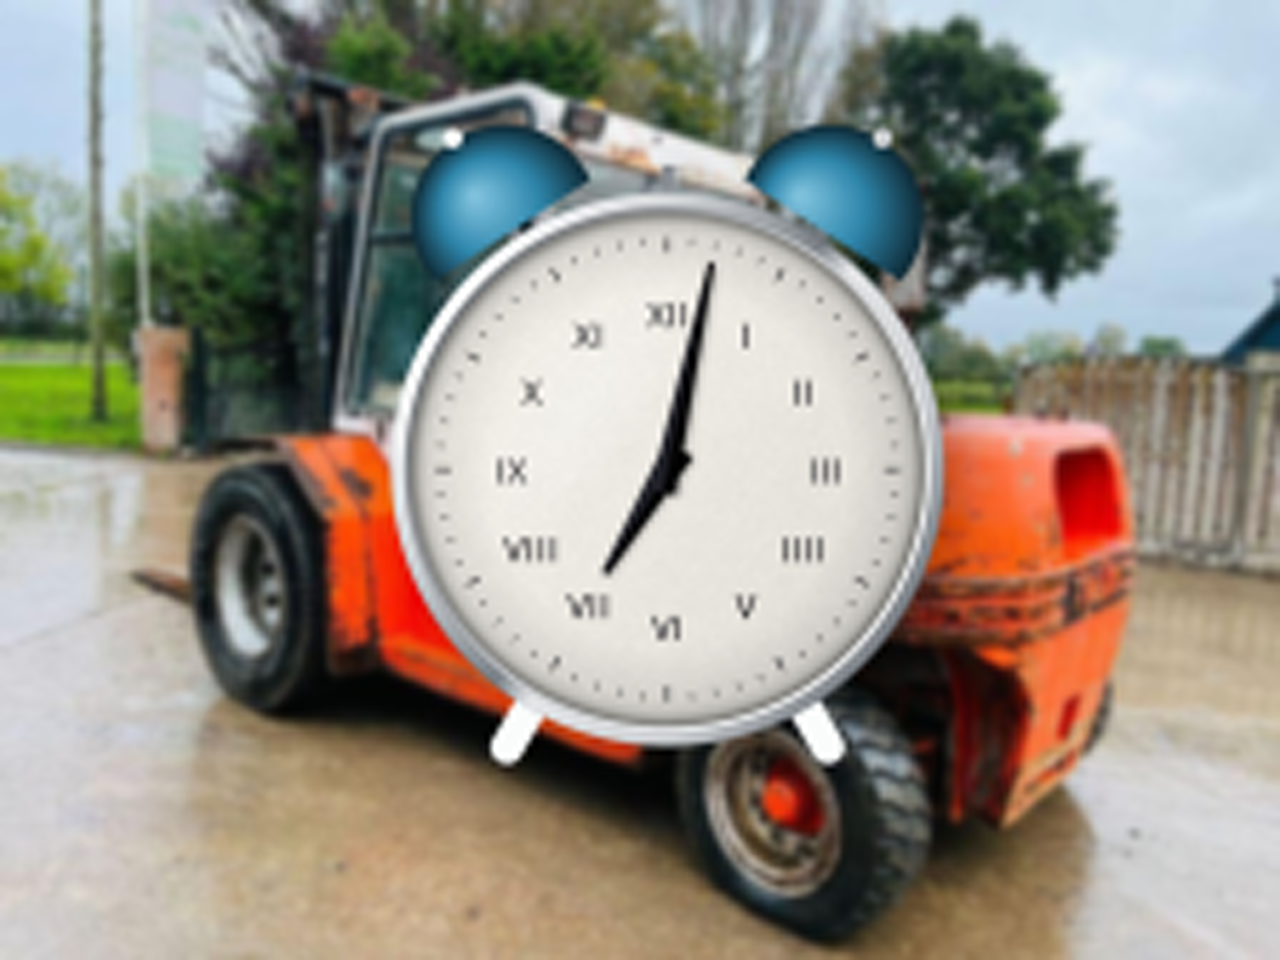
7:02
